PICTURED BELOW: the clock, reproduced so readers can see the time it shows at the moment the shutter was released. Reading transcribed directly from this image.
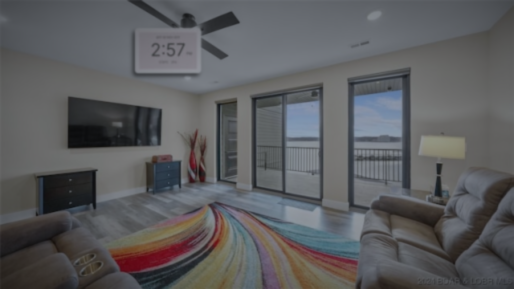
2:57
